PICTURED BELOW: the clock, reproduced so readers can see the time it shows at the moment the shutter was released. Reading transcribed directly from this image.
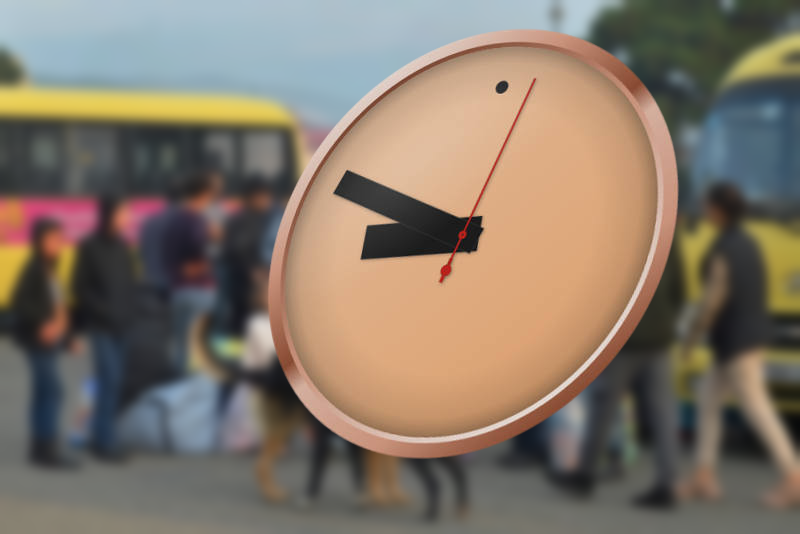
8:48:02
